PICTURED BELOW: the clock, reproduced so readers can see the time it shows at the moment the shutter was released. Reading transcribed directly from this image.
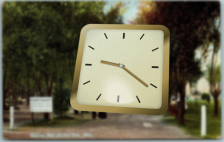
9:21
